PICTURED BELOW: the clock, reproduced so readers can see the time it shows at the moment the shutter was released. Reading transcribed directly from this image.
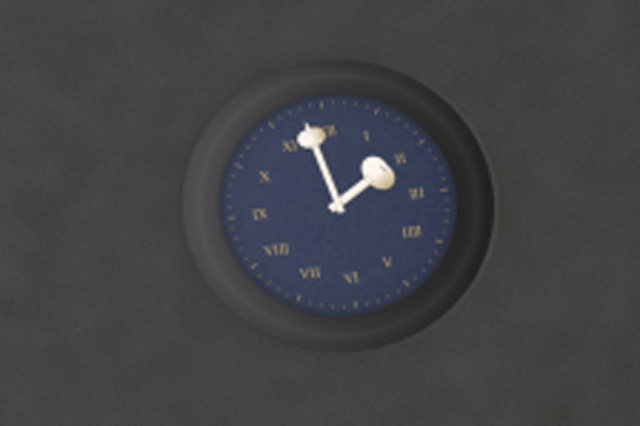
1:58
